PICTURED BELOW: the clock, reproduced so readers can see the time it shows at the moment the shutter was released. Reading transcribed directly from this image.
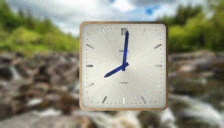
8:01
